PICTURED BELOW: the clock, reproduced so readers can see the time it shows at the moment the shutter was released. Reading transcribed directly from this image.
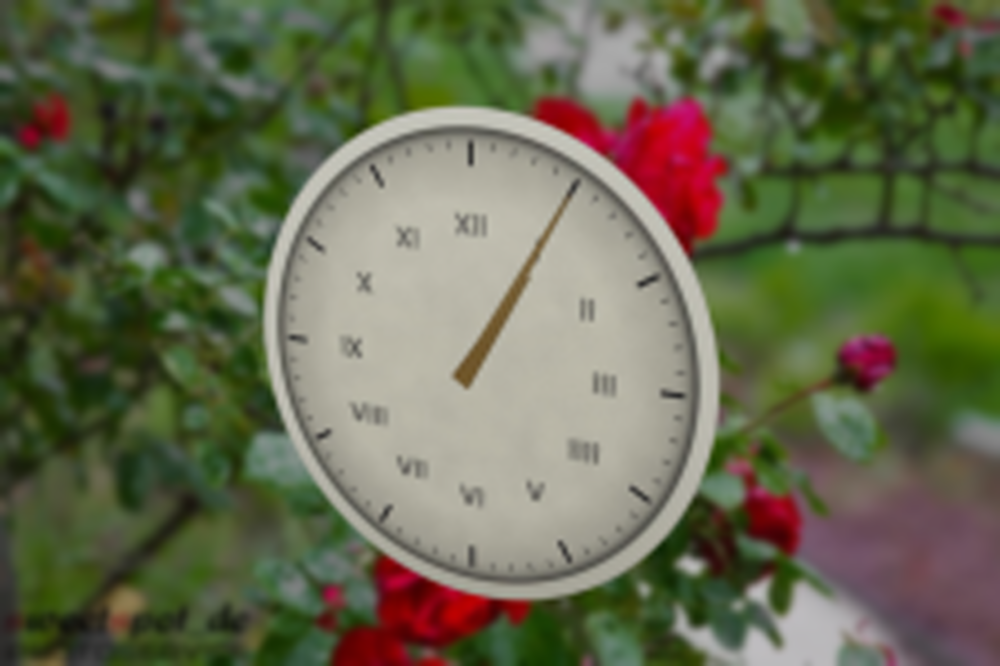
1:05
